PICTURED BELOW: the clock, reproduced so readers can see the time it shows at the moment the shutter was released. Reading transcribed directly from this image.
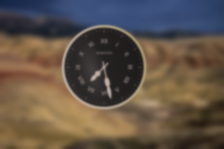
7:28
